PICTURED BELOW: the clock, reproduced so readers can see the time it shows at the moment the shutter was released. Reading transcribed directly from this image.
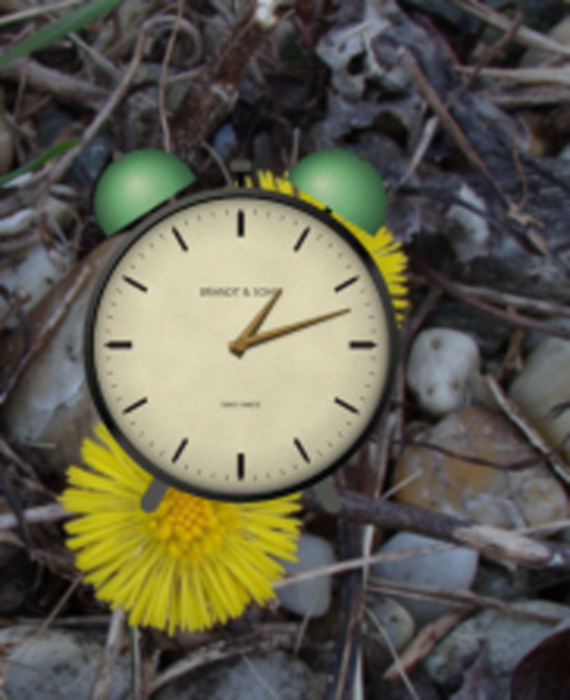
1:12
